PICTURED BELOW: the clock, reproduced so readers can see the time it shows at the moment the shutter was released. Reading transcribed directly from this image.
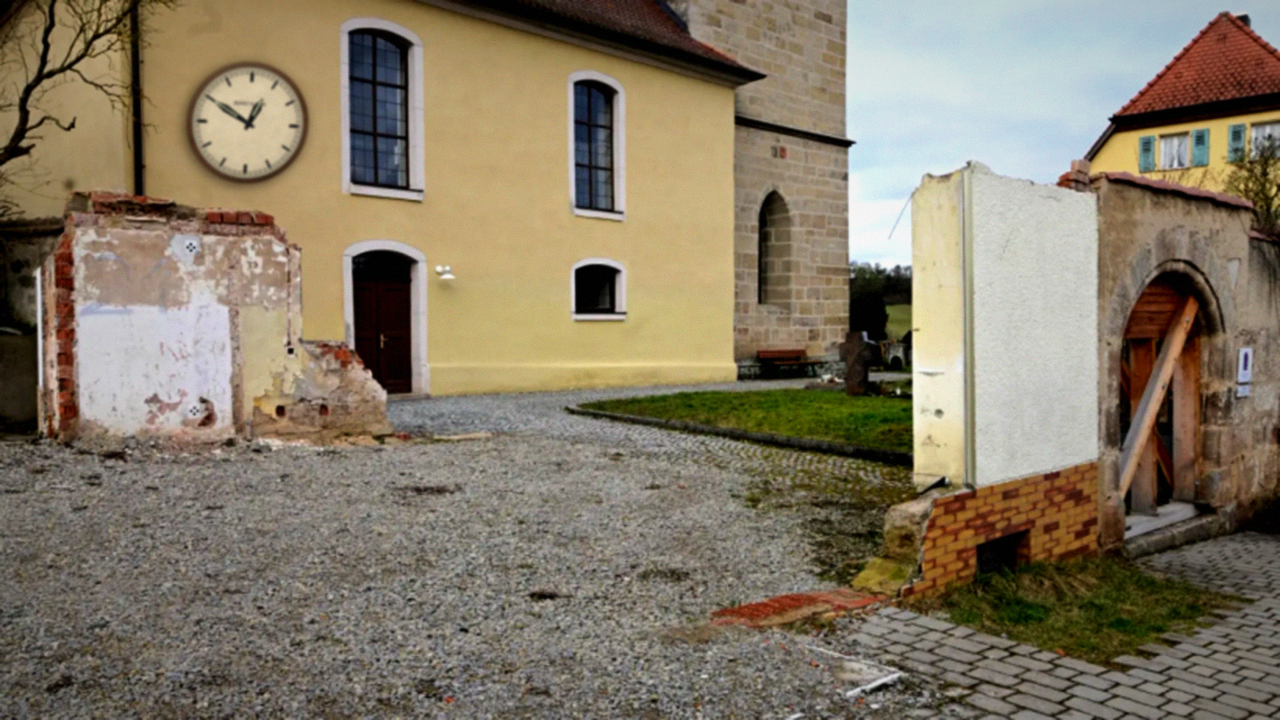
12:50
